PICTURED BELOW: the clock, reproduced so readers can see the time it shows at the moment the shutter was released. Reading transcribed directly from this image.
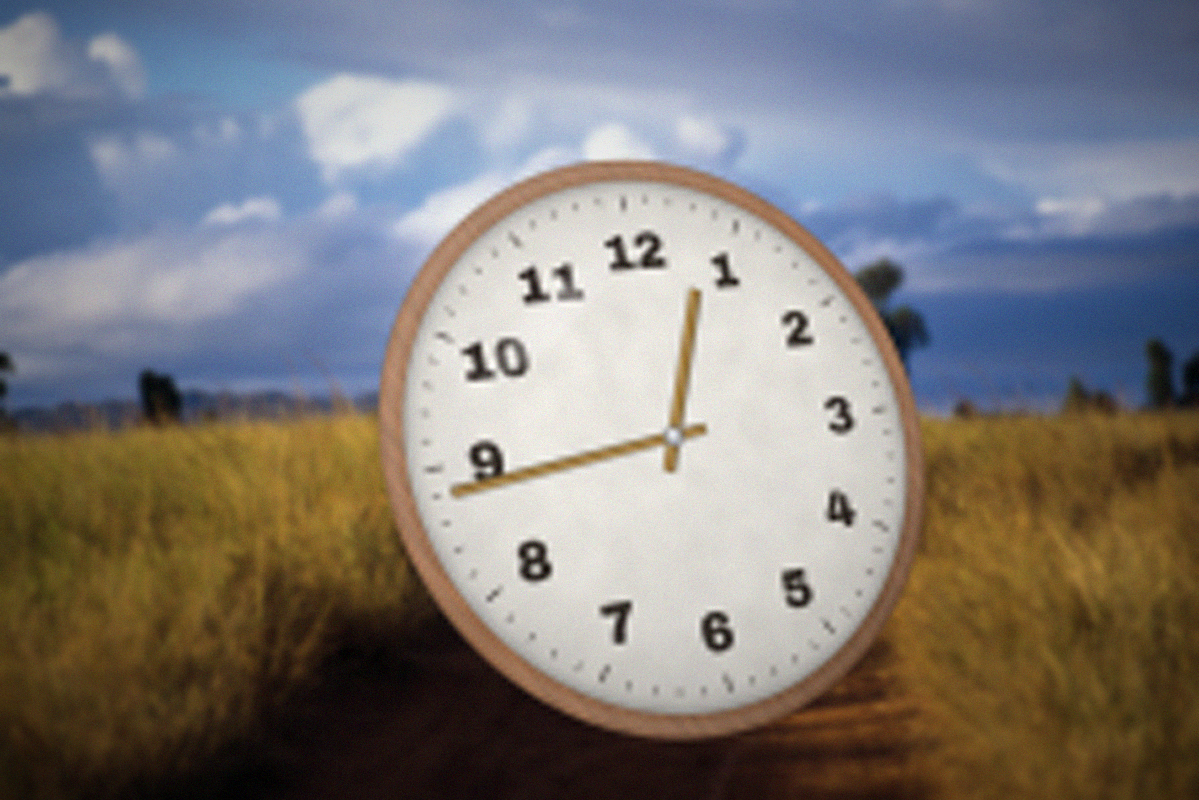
12:44
